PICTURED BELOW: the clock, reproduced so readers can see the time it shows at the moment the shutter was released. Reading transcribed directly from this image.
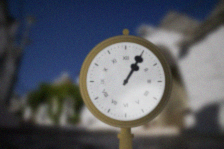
1:05
